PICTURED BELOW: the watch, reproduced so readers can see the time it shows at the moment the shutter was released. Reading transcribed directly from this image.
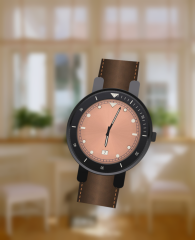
6:03
